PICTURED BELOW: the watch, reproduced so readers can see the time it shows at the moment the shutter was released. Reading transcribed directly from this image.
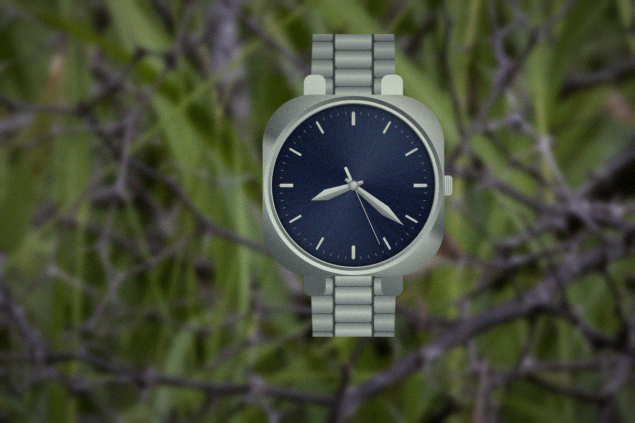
8:21:26
